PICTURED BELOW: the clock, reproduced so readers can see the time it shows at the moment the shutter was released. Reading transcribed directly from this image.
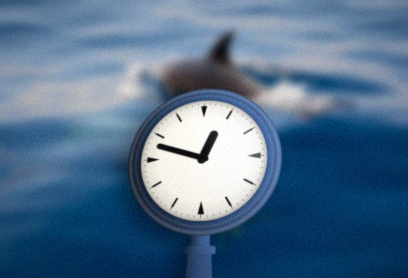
12:48
